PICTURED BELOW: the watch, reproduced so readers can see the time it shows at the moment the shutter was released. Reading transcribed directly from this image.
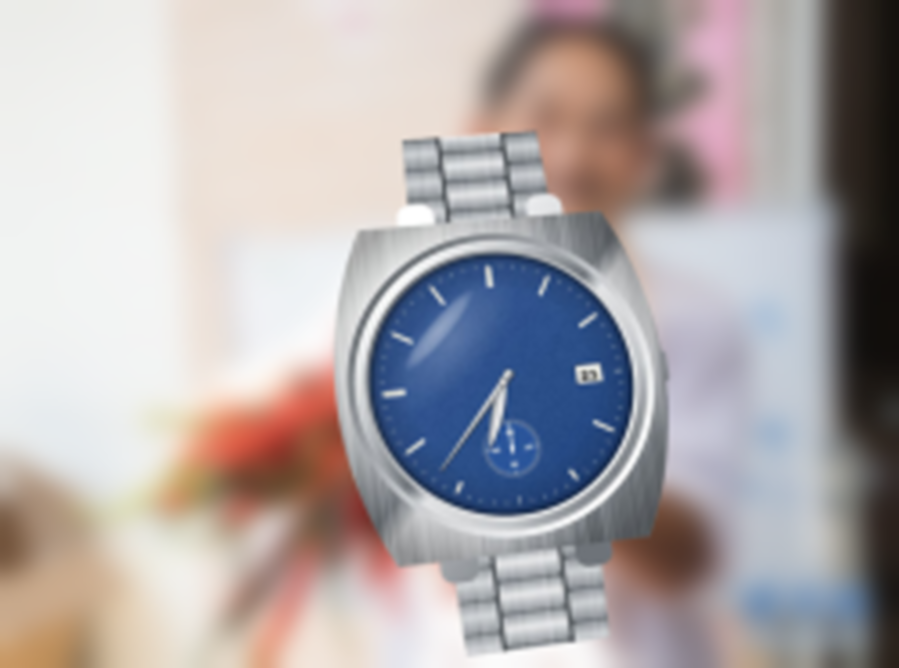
6:37
